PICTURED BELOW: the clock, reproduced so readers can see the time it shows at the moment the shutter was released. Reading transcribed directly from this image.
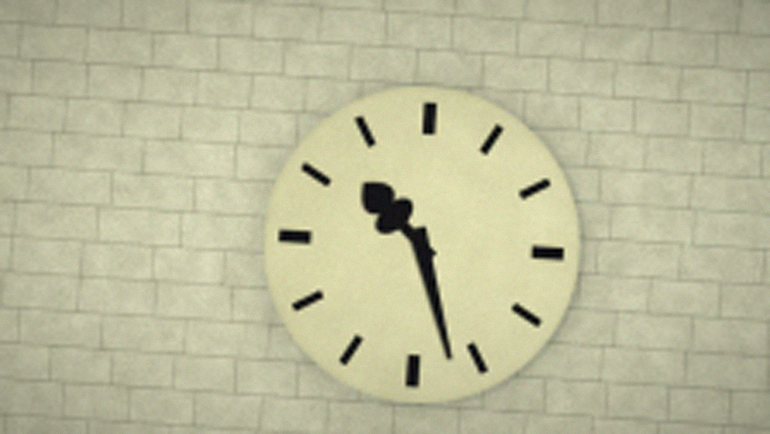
10:27
